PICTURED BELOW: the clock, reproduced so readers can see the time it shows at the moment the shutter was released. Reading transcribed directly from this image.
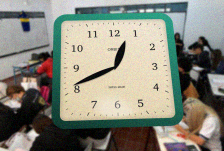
12:41
